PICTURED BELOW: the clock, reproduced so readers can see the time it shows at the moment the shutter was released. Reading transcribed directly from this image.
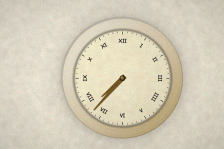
7:37
